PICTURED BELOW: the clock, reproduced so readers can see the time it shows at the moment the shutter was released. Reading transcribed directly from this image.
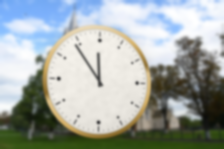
11:54
